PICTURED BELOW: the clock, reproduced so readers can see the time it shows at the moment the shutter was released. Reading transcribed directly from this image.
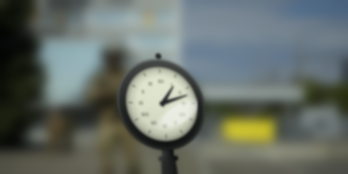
1:12
